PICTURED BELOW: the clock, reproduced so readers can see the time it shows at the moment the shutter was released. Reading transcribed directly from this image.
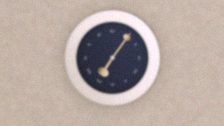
7:06
